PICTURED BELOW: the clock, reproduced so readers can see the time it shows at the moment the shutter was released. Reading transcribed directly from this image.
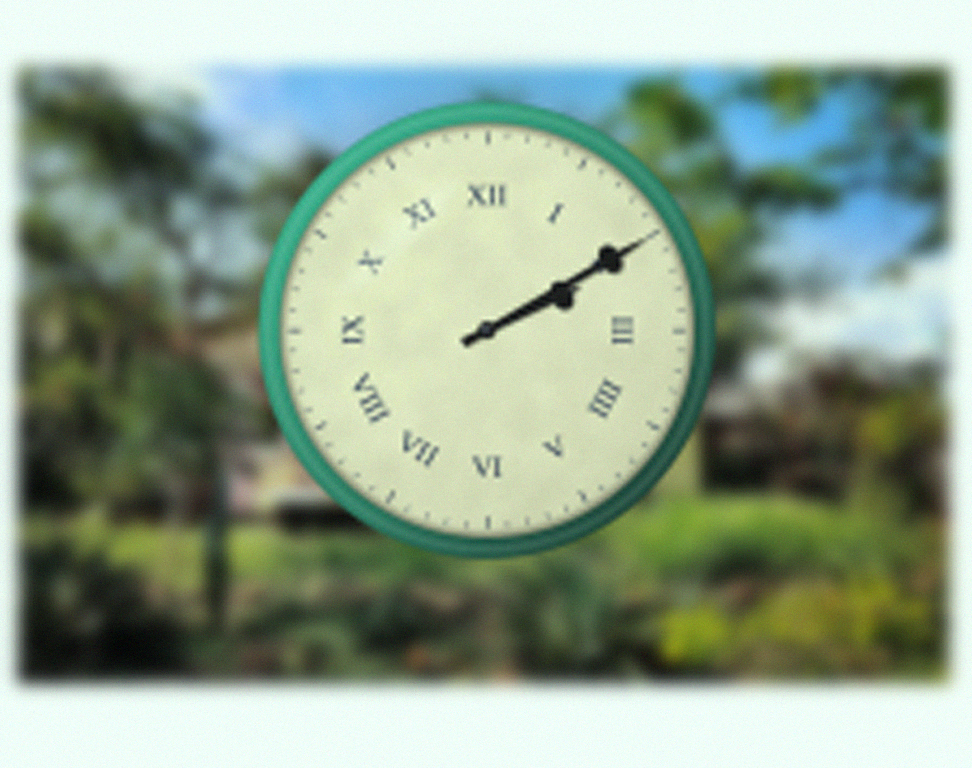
2:10
